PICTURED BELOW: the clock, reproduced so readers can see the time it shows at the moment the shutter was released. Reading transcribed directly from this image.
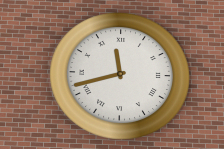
11:42
